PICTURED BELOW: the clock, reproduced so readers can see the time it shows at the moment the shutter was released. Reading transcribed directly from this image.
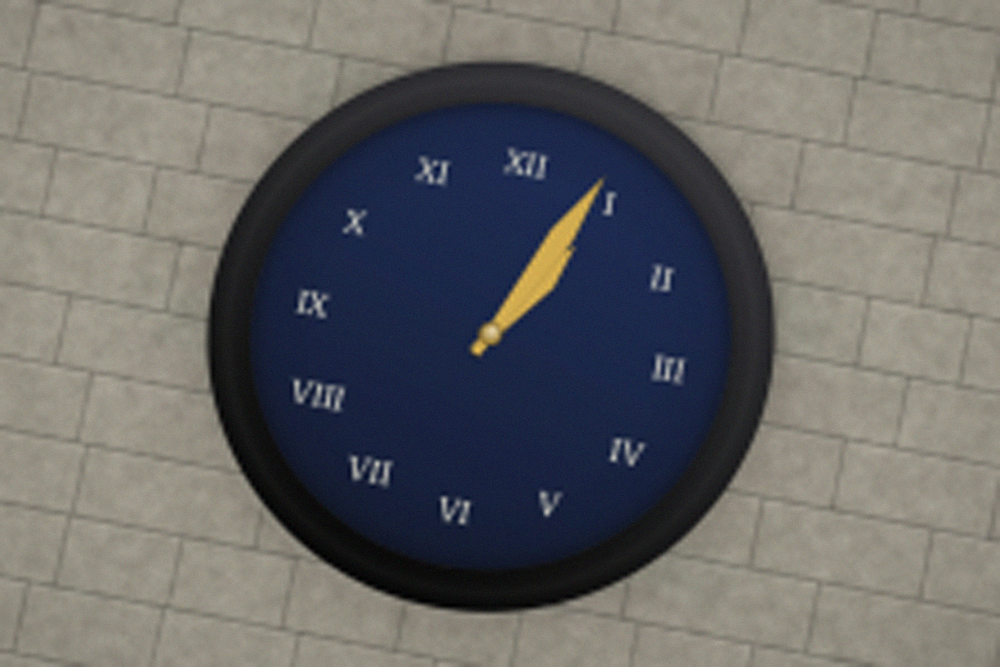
1:04
